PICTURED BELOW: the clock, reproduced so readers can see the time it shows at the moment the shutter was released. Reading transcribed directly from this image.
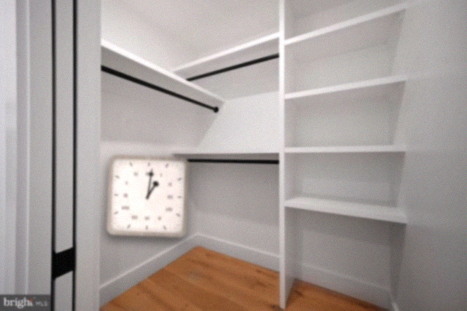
1:01
